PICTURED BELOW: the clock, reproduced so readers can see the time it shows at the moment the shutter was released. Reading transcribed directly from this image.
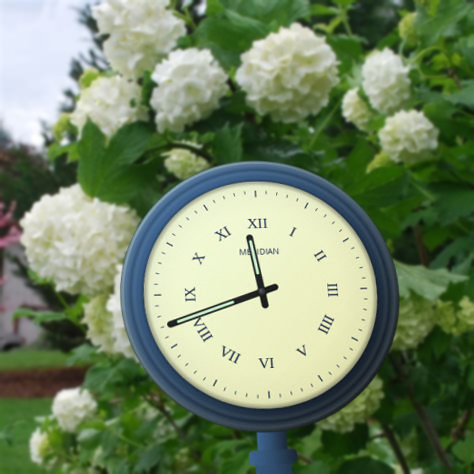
11:42
